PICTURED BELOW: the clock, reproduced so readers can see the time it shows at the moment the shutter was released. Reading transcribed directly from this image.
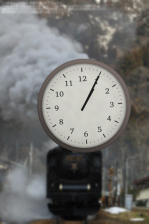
1:05
